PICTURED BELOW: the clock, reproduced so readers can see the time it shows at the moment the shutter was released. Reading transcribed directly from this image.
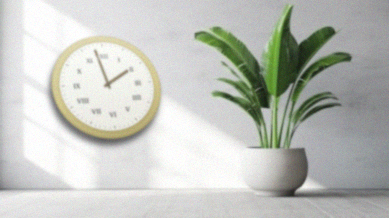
1:58
